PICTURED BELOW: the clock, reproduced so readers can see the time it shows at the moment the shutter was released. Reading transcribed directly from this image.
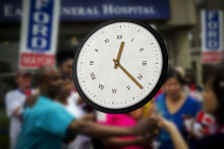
12:22
